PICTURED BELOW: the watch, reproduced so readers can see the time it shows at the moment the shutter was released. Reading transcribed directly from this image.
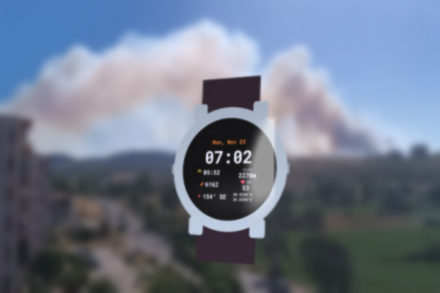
7:02
